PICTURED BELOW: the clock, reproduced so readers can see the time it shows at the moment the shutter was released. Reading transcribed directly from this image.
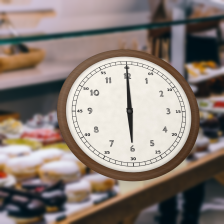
6:00
